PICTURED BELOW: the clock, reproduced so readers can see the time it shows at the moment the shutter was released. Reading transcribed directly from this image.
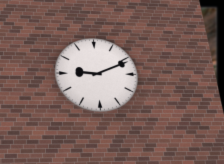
9:11
